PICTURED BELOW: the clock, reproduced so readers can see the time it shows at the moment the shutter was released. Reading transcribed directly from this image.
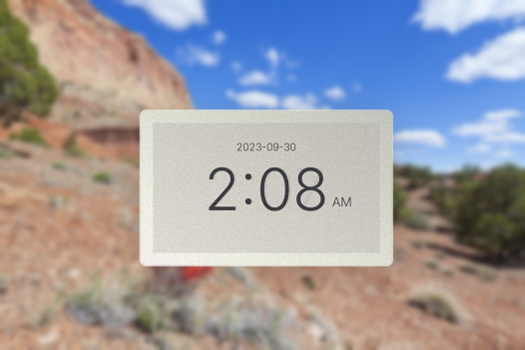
2:08
